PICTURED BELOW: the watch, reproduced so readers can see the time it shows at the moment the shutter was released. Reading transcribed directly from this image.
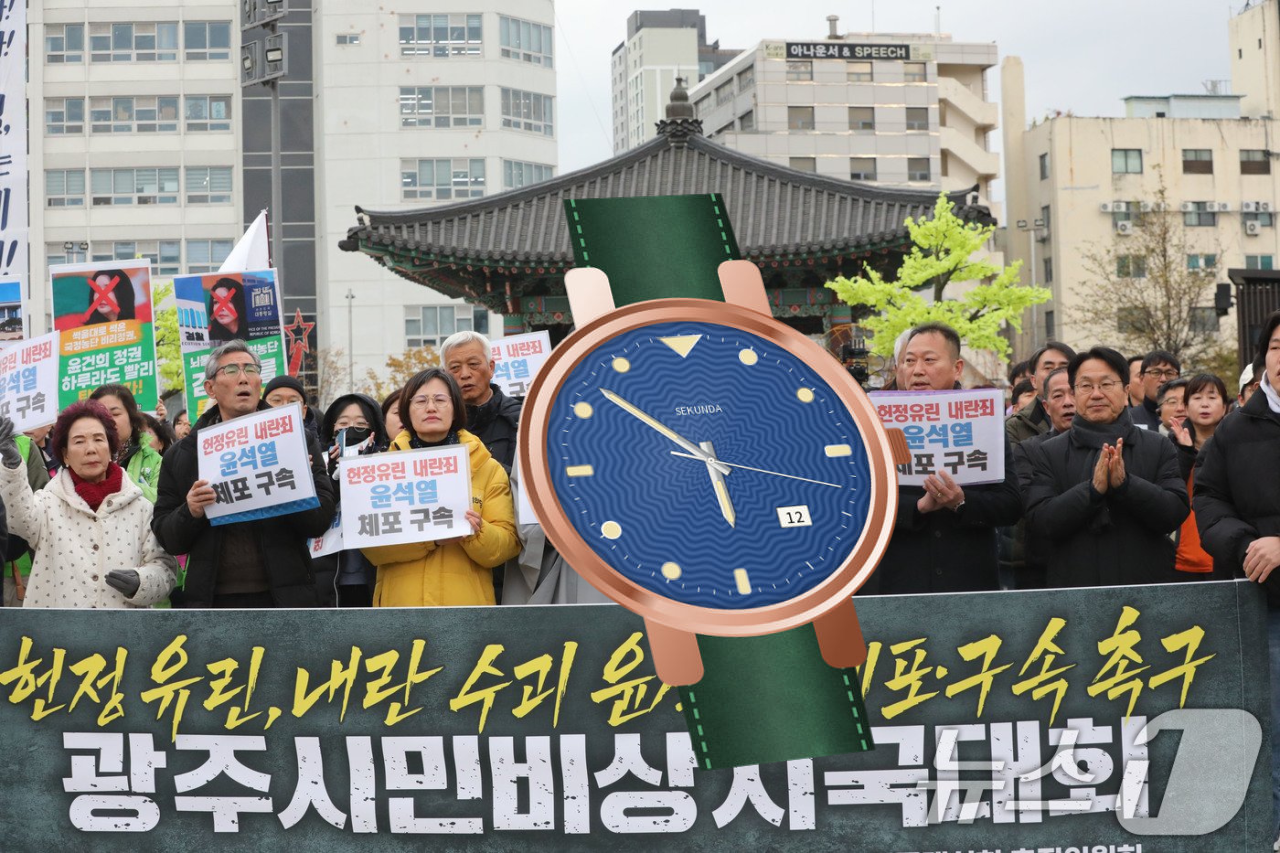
5:52:18
